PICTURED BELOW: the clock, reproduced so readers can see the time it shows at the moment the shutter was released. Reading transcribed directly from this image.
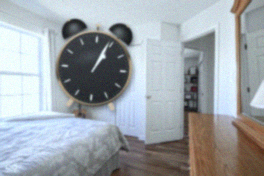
1:04
